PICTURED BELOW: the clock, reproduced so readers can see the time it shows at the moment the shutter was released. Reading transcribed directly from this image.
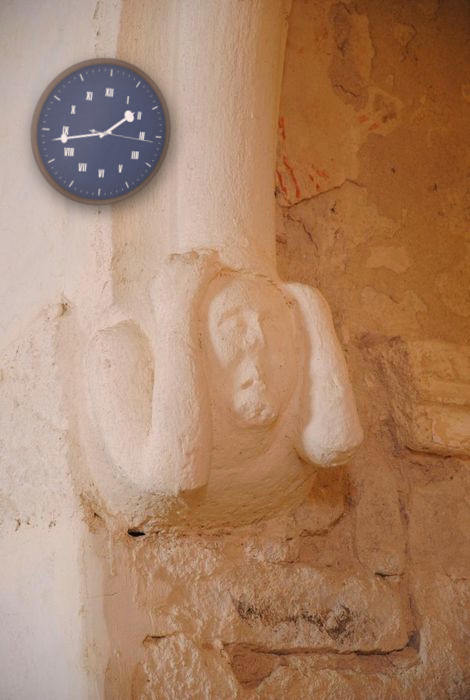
1:43:16
